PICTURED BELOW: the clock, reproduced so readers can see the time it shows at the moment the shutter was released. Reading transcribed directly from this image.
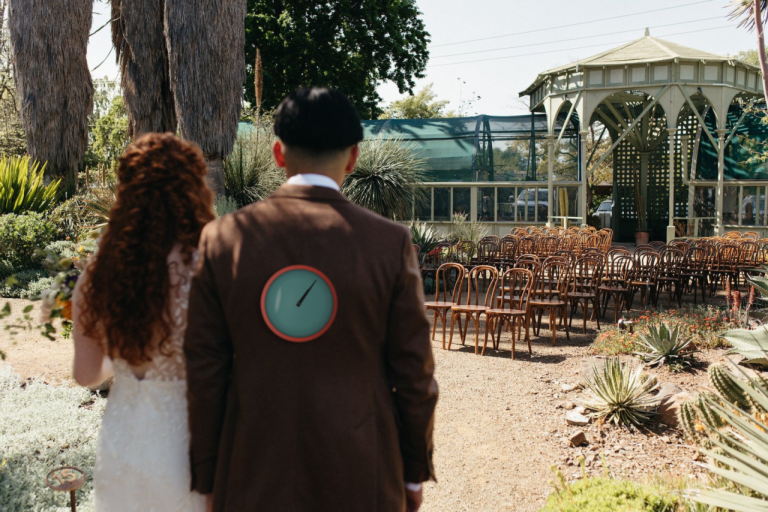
1:06
